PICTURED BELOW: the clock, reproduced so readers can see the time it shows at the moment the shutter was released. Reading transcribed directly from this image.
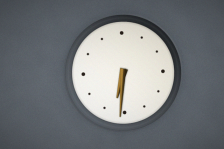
6:31
